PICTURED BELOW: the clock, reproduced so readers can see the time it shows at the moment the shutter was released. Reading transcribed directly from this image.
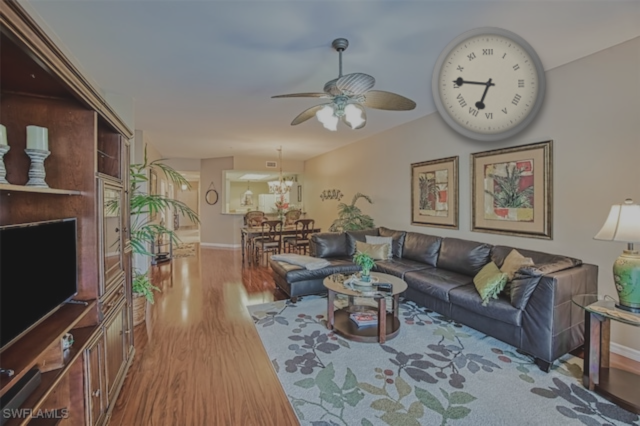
6:46
